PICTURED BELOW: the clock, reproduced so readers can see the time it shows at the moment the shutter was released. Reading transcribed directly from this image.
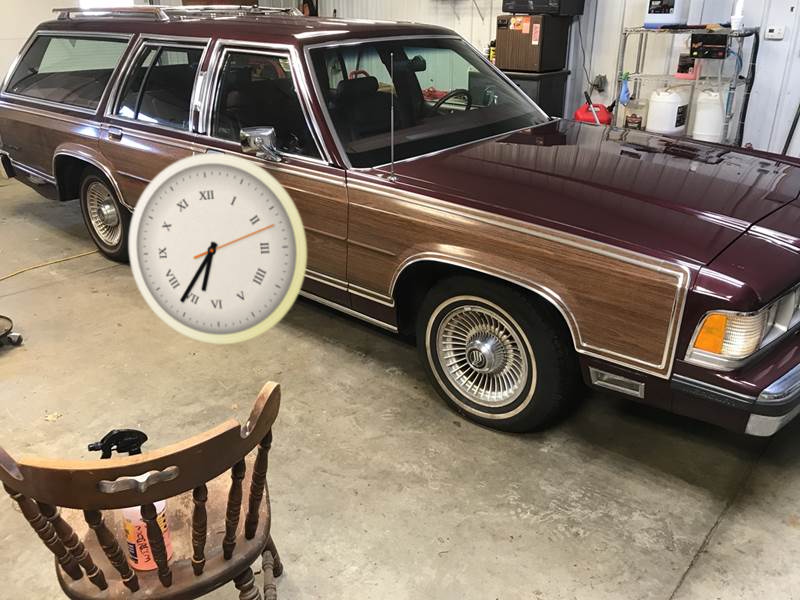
6:36:12
